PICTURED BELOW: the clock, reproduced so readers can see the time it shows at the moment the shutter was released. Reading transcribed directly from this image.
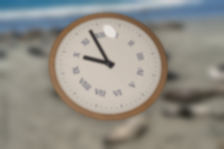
9:58
